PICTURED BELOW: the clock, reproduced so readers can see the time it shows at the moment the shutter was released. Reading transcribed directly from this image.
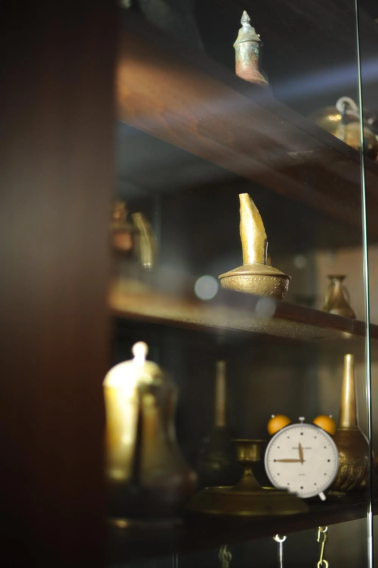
11:45
